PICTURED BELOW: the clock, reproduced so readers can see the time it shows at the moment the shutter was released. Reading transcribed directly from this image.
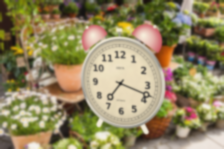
7:18
